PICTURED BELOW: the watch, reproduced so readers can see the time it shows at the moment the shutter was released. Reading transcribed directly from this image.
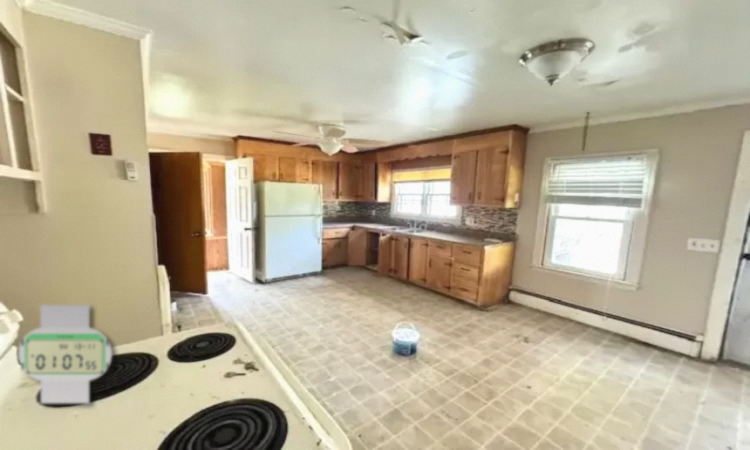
1:07
